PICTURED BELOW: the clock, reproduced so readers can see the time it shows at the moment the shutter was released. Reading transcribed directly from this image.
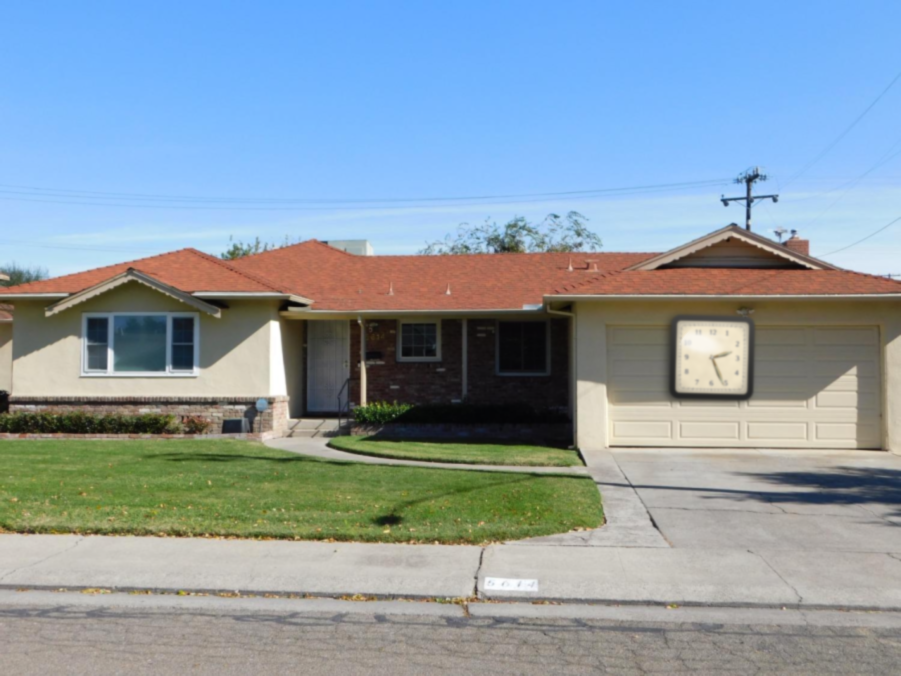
2:26
